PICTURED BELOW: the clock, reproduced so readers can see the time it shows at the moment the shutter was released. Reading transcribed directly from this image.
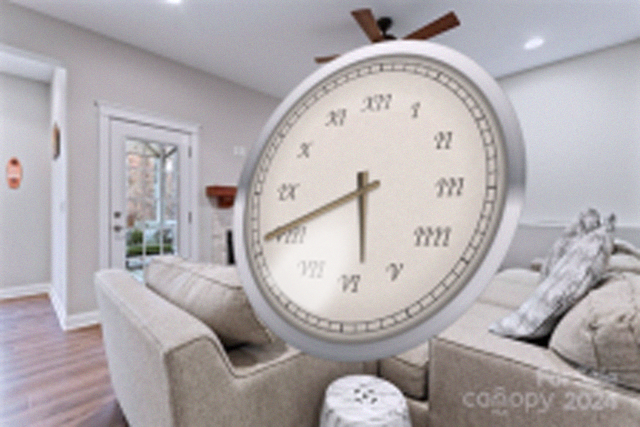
5:41
